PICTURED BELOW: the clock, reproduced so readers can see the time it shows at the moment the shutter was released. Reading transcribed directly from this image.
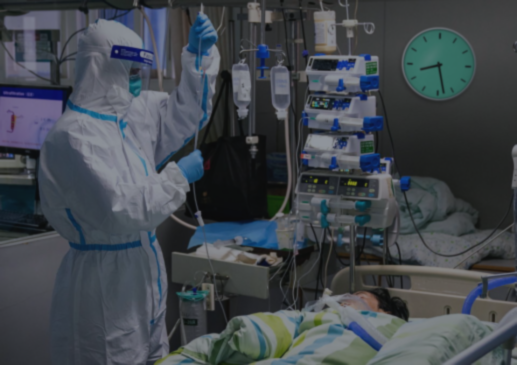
8:28
